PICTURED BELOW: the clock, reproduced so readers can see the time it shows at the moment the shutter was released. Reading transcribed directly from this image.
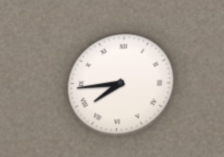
7:44
